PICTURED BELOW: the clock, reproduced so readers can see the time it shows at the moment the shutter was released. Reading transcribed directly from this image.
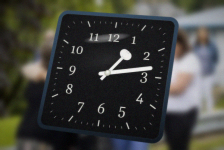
1:13
